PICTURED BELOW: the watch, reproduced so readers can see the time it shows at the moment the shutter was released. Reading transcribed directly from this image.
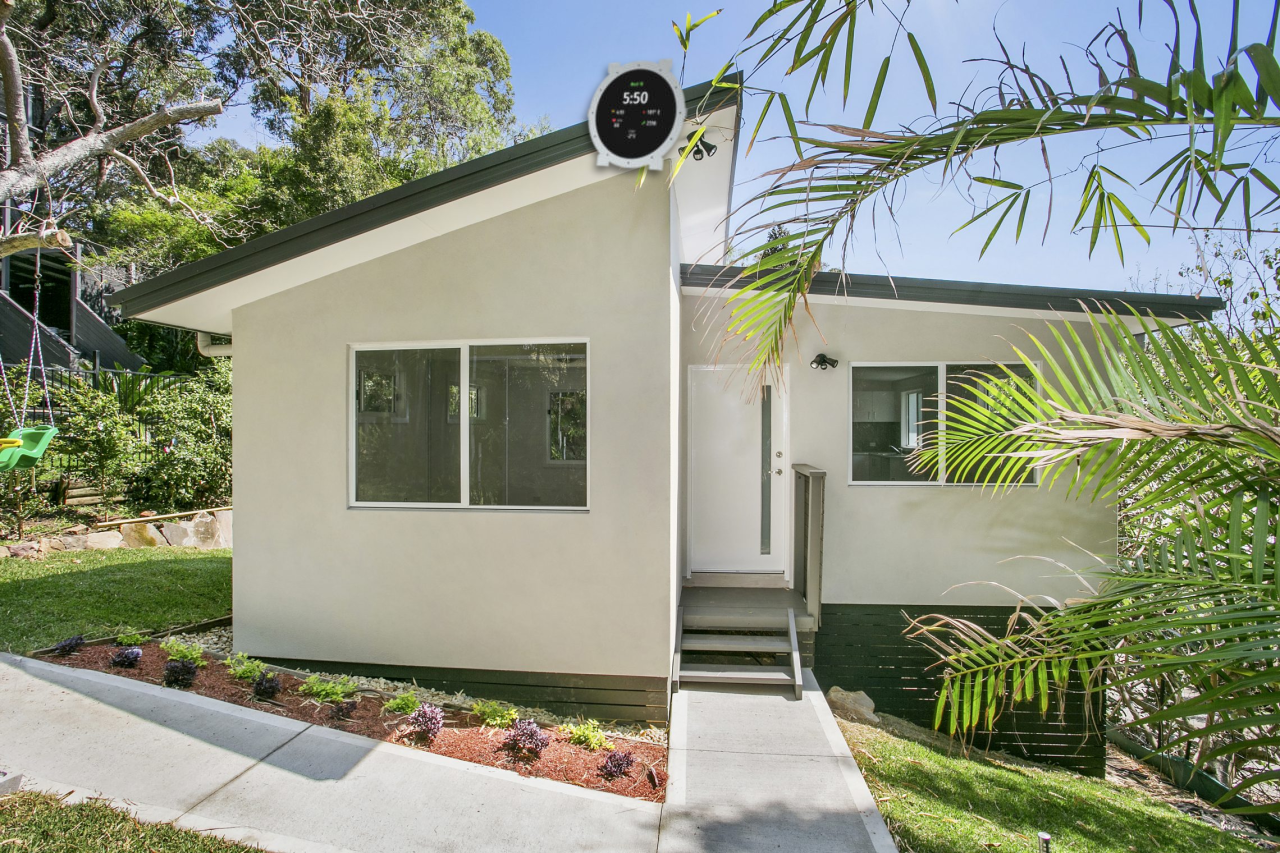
5:50
